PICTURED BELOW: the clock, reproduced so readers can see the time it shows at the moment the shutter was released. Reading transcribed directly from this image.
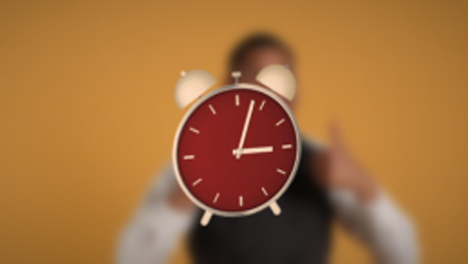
3:03
